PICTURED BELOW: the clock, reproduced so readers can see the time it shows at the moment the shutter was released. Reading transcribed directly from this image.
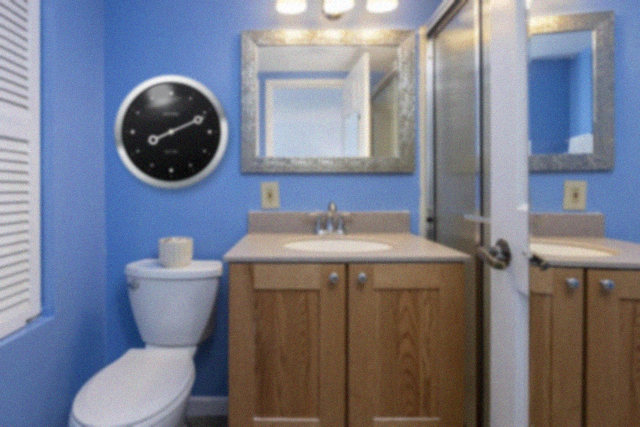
8:11
